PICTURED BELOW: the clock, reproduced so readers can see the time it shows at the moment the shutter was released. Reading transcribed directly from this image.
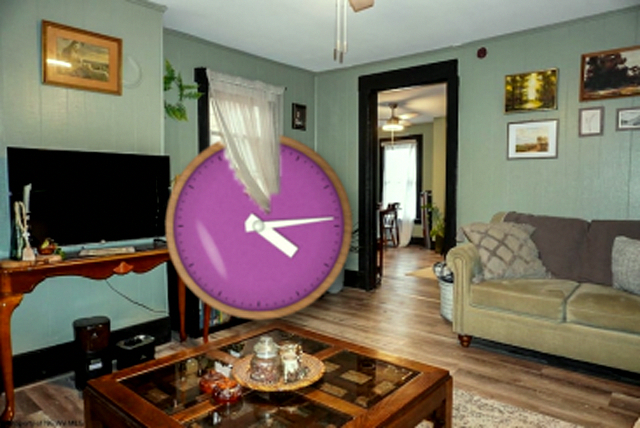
4:14
